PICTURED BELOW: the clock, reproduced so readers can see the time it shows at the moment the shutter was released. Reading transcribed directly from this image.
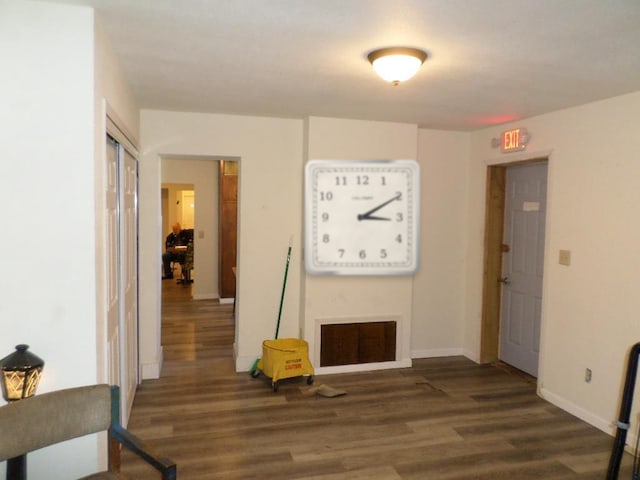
3:10
